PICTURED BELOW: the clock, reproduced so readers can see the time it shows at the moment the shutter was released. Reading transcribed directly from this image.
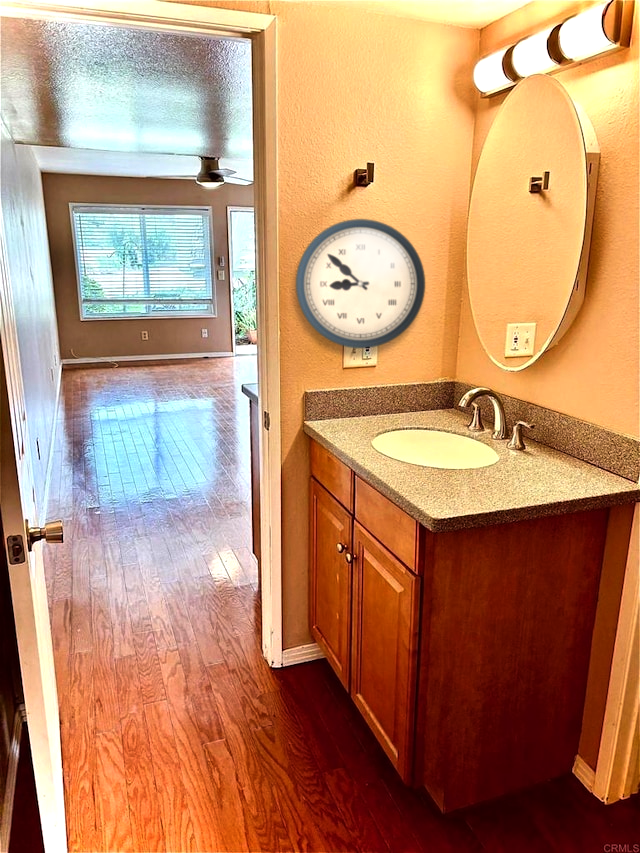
8:52
